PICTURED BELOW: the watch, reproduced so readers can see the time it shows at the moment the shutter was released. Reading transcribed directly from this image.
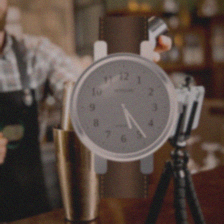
5:24
